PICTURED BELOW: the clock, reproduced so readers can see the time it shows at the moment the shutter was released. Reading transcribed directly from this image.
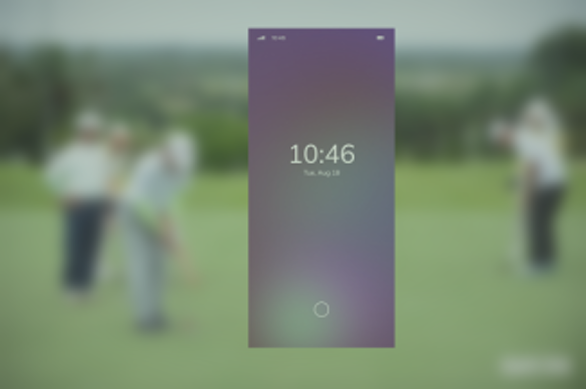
10:46
